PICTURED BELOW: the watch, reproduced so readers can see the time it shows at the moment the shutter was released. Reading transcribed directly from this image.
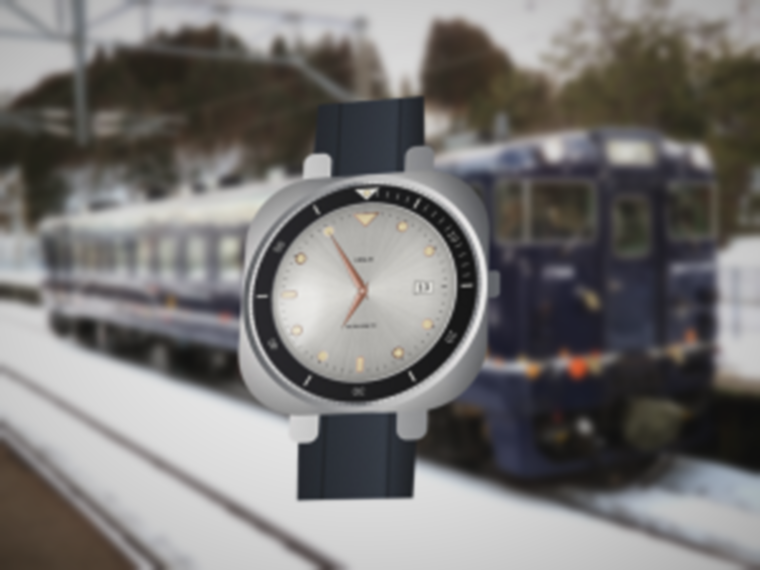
6:55
